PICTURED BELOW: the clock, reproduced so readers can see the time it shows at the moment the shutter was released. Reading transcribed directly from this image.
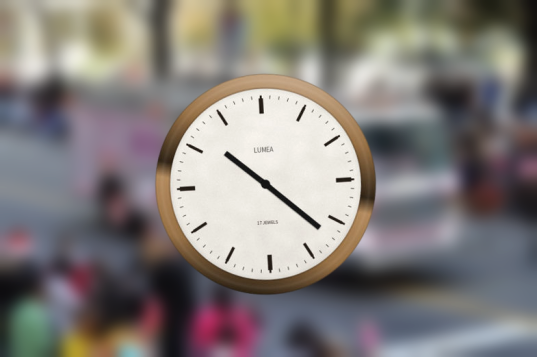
10:22
